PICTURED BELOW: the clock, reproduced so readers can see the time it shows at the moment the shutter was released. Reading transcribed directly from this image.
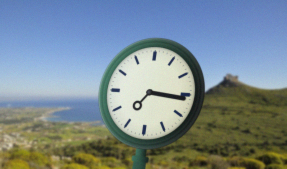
7:16
